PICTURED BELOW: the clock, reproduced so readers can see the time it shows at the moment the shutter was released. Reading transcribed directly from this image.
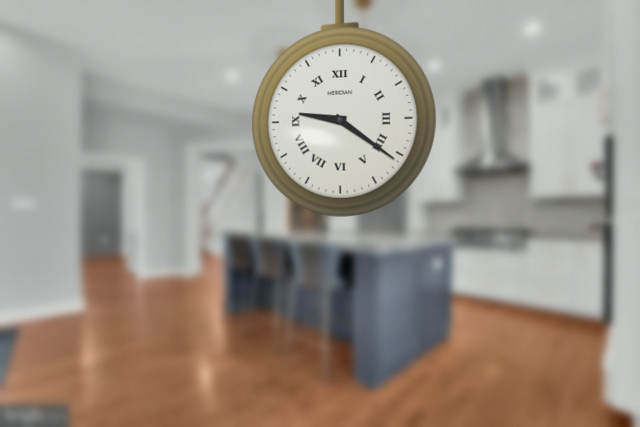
9:21
